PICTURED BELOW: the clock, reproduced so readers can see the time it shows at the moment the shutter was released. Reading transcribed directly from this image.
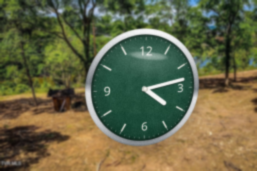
4:13
